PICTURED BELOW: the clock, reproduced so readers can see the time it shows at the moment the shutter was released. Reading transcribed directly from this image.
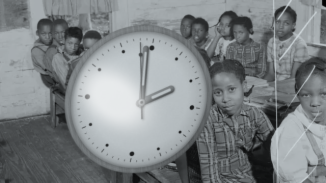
1:58:58
